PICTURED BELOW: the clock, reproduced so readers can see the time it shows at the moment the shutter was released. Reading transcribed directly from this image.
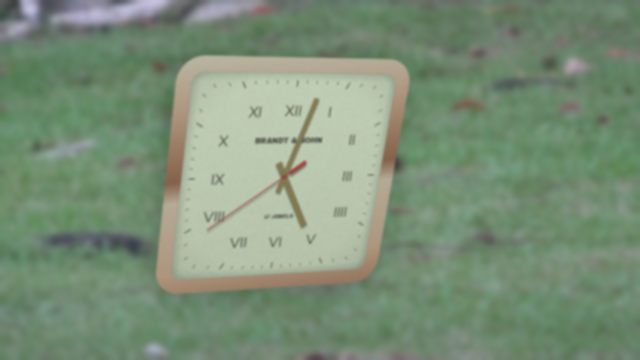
5:02:39
